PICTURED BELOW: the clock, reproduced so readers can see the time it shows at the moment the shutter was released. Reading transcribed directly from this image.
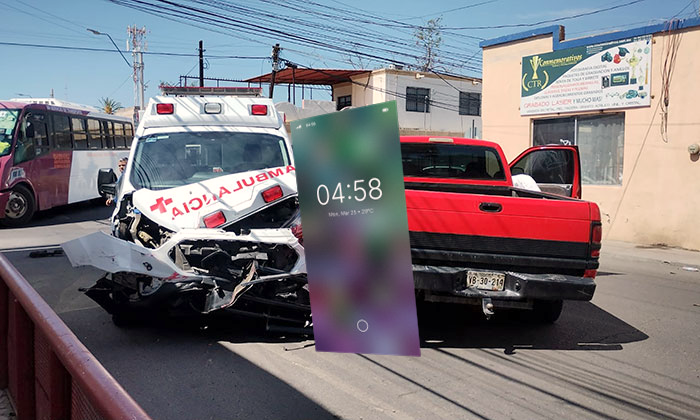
4:58
